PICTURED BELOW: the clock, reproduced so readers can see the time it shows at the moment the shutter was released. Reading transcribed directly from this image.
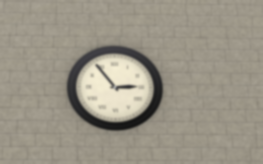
2:54
